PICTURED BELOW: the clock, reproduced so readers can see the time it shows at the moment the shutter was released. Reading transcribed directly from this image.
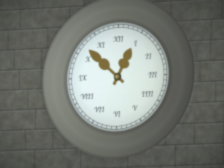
12:52
